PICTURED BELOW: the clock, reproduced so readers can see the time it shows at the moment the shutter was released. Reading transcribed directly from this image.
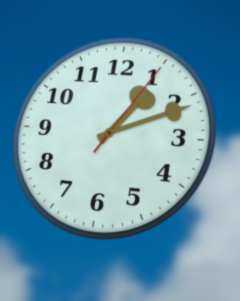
1:11:05
